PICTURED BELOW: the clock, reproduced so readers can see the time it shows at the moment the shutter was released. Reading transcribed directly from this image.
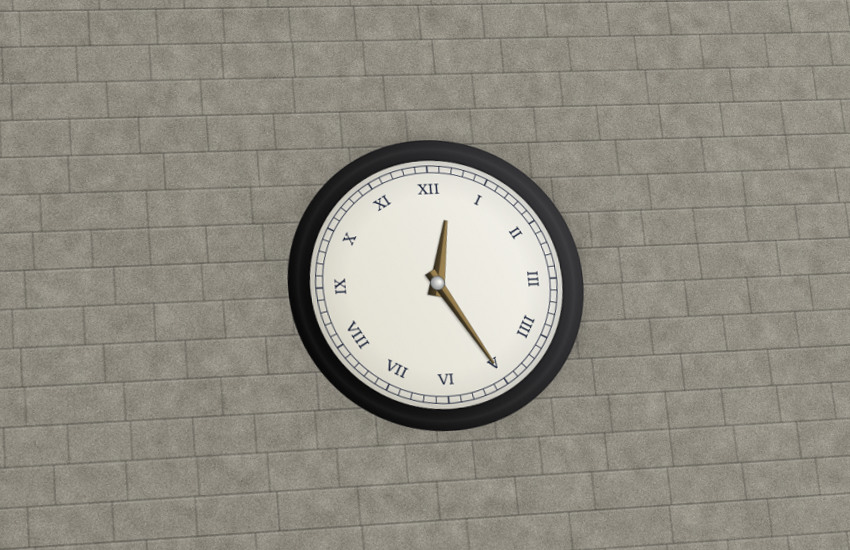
12:25
